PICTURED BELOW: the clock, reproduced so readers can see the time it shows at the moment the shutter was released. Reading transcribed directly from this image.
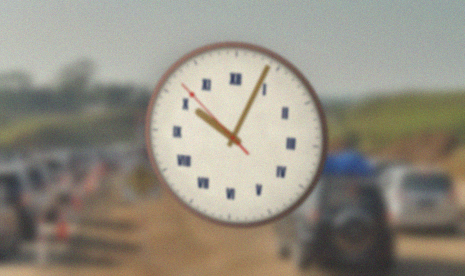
10:03:52
